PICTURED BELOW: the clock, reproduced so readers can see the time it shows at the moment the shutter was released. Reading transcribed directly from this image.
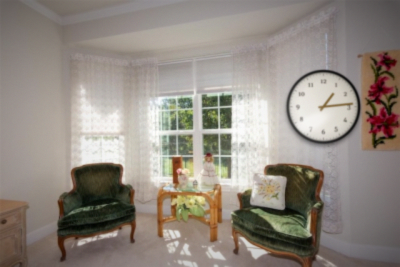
1:14
